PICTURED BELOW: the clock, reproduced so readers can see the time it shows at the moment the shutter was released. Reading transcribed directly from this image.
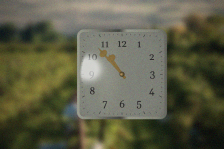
10:53
